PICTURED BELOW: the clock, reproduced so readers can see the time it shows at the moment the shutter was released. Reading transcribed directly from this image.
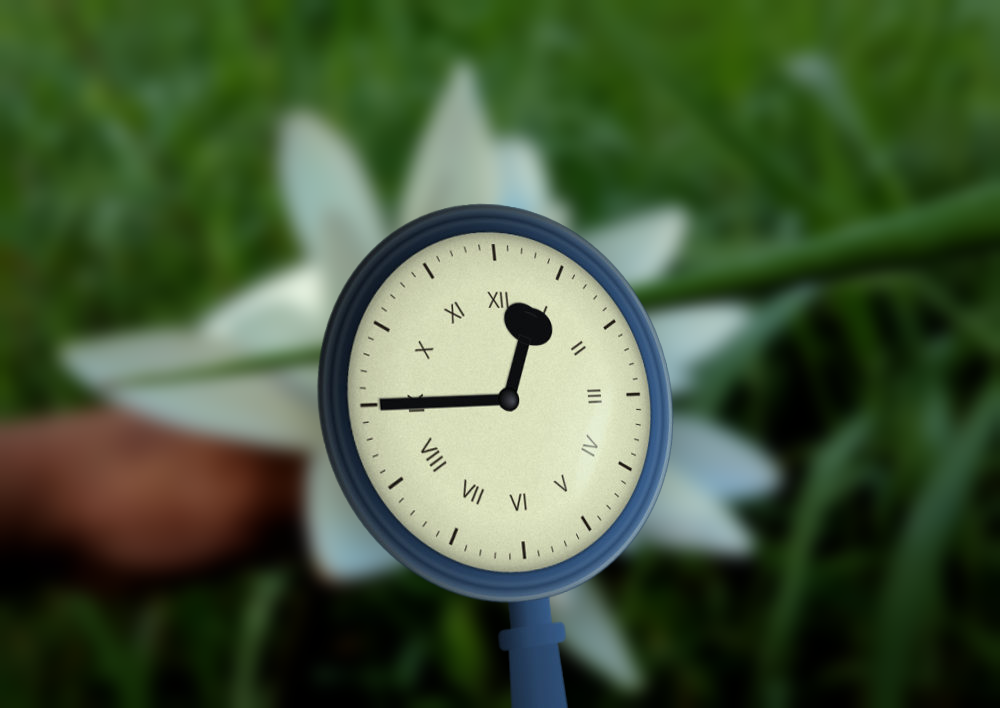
12:45
